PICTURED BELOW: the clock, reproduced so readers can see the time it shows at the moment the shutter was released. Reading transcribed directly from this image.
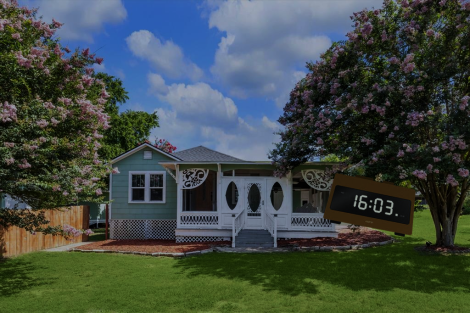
16:03
